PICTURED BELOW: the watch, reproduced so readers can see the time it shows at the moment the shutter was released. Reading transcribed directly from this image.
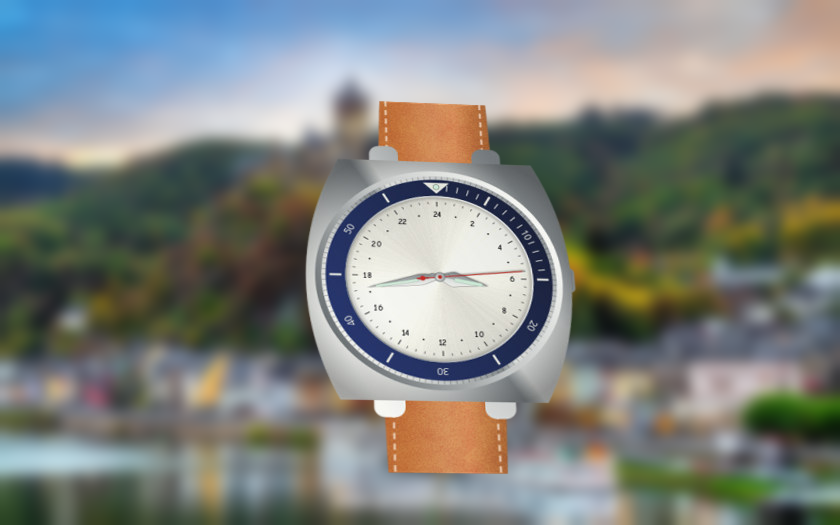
6:43:14
